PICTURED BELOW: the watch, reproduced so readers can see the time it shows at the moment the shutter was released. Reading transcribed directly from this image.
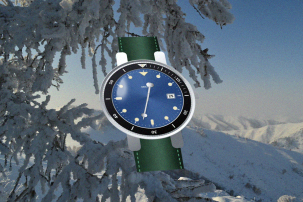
12:33
